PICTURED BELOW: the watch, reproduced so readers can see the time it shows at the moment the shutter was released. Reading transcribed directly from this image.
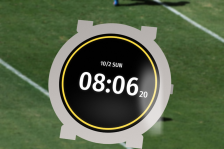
8:06:20
